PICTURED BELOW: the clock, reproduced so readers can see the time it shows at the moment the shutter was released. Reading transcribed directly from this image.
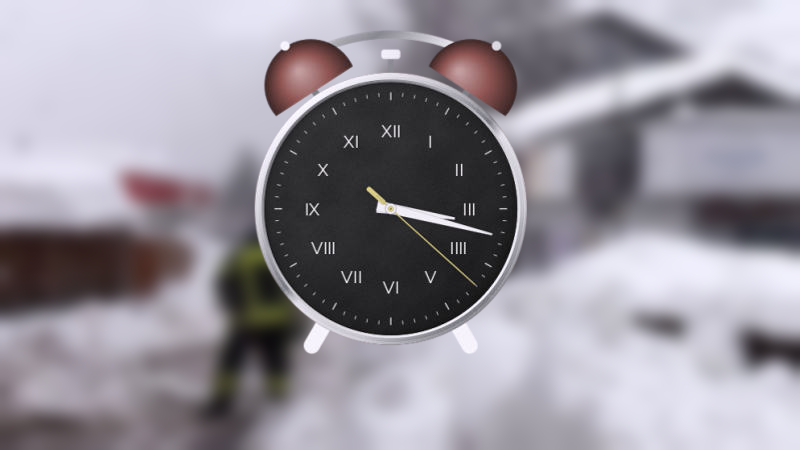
3:17:22
